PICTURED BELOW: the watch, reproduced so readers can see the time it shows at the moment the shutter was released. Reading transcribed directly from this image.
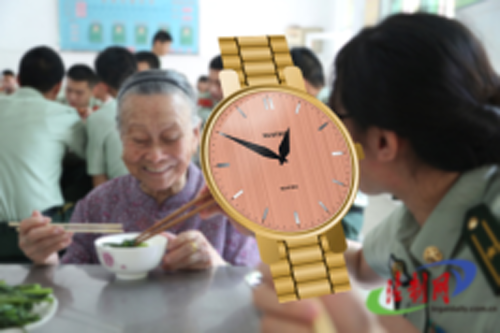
12:50
